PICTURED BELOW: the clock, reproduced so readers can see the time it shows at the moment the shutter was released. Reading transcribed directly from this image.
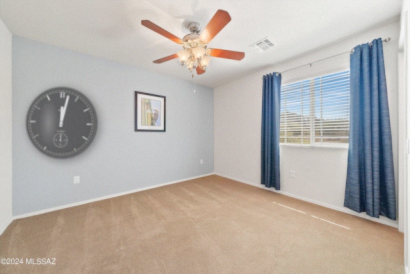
12:02
